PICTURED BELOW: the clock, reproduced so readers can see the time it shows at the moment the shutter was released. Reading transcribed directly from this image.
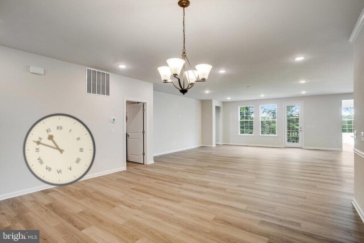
10:48
